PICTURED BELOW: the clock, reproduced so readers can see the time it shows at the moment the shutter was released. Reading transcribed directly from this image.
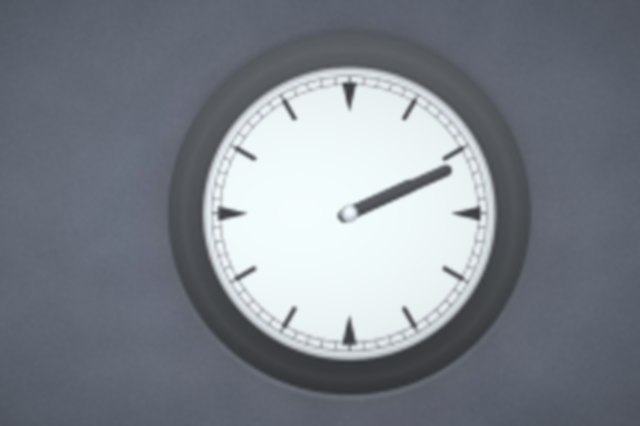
2:11
